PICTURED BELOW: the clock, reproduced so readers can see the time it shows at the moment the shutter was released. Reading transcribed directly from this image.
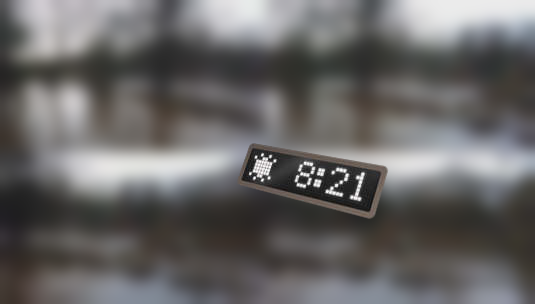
8:21
